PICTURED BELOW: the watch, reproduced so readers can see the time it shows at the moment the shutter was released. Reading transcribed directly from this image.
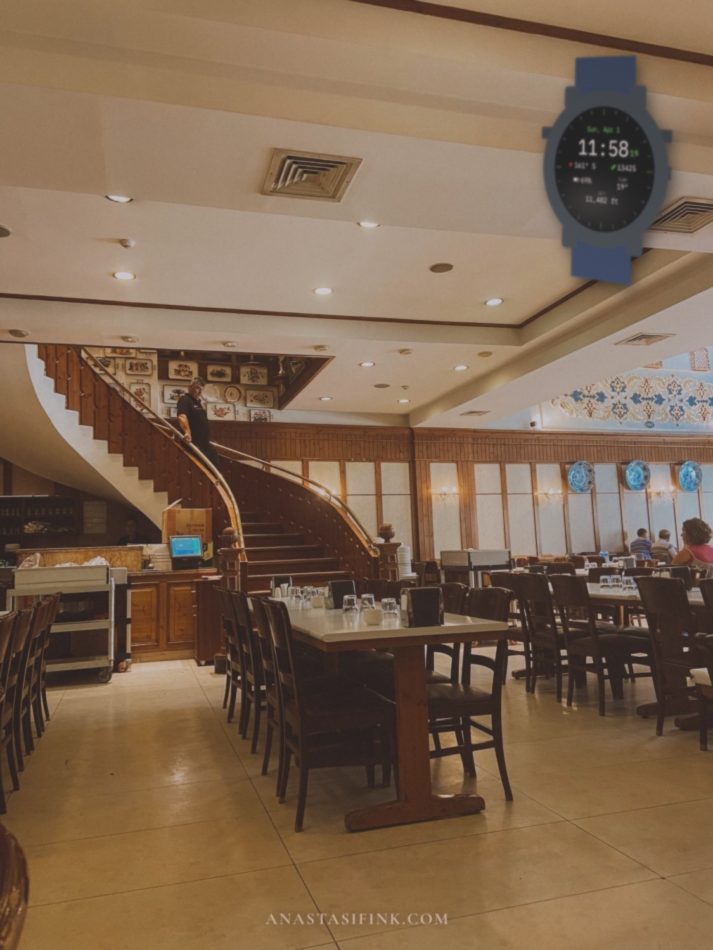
11:58
